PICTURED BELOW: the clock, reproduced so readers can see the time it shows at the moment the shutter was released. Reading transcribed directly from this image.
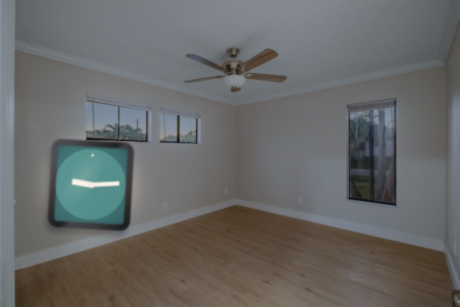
9:14
